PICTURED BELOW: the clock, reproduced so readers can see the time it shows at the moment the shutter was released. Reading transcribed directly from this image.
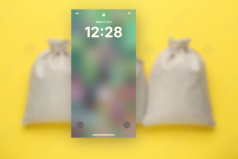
12:28
